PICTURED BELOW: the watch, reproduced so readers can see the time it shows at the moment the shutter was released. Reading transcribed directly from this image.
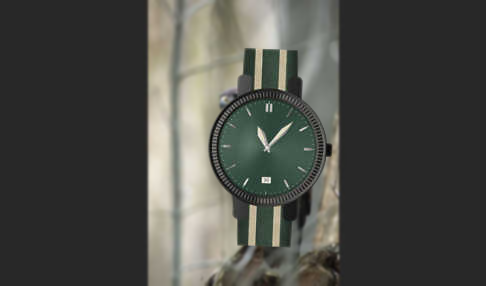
11:07
